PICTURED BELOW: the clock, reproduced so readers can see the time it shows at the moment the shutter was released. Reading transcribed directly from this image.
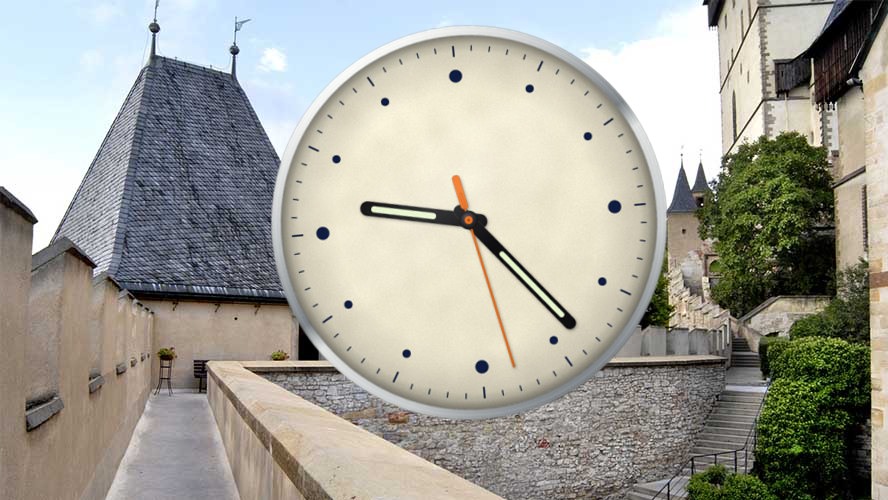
9:23:28
